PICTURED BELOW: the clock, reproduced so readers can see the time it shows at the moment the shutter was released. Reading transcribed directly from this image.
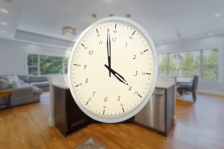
3:58
